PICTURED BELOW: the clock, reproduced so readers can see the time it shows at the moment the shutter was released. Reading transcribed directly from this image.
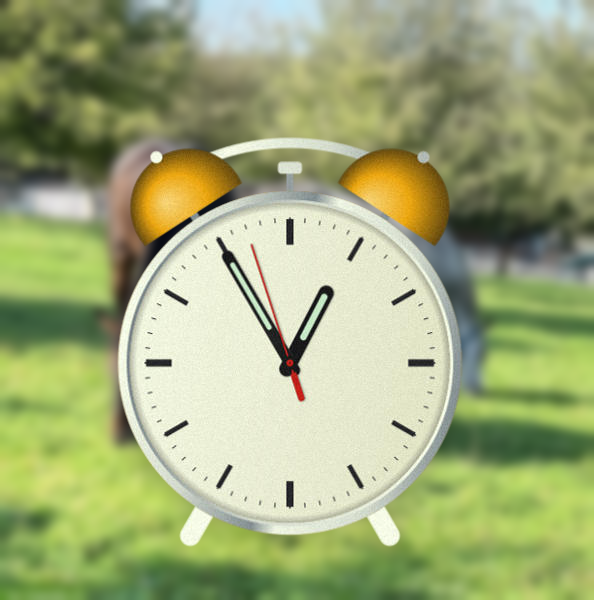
12:54:57
